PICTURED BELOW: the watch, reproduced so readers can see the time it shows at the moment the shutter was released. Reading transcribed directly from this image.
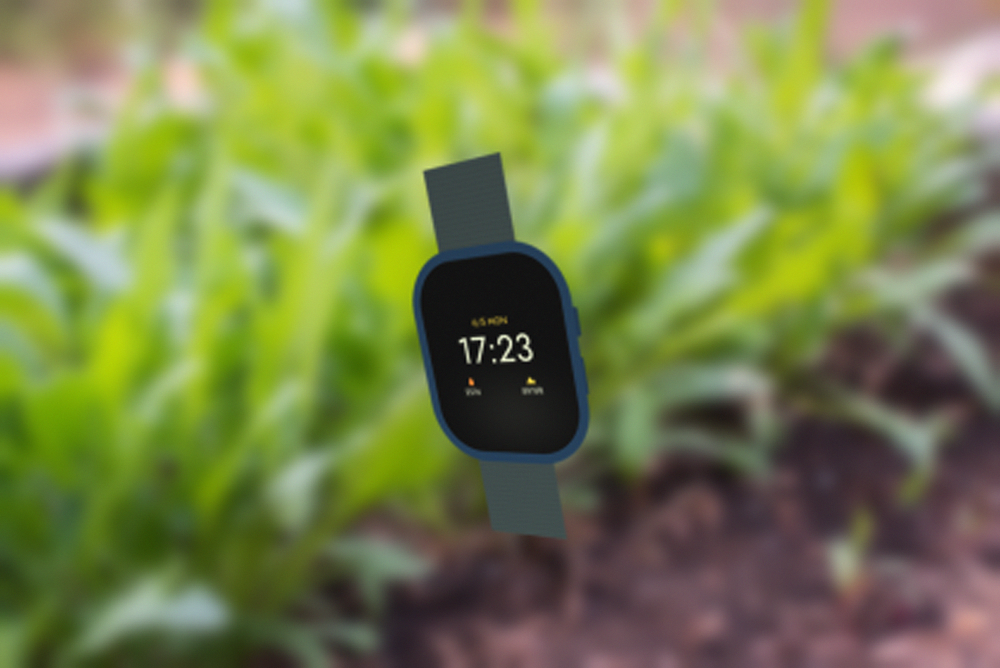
17:23
